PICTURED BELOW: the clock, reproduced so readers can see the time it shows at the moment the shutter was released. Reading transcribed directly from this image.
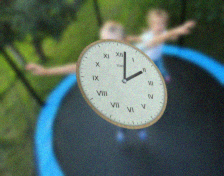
2:02
